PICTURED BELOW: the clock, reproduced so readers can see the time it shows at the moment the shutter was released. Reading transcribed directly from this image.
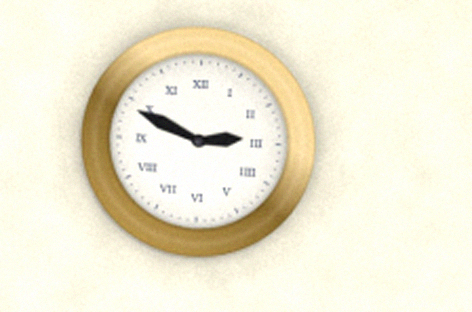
2:49
